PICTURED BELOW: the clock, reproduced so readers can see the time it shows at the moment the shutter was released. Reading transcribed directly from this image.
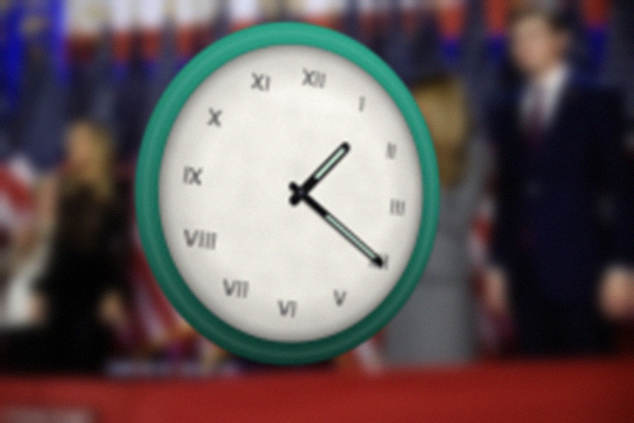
1:20
